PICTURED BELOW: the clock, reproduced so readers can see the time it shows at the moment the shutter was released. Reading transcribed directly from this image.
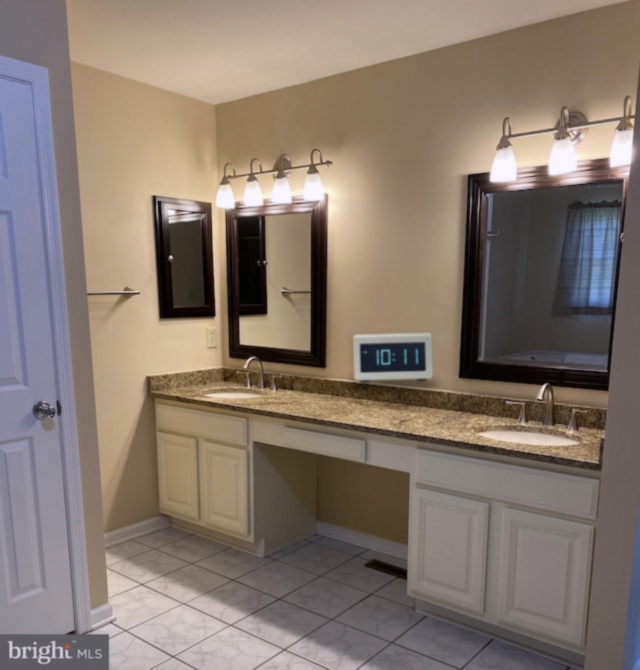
10:11
